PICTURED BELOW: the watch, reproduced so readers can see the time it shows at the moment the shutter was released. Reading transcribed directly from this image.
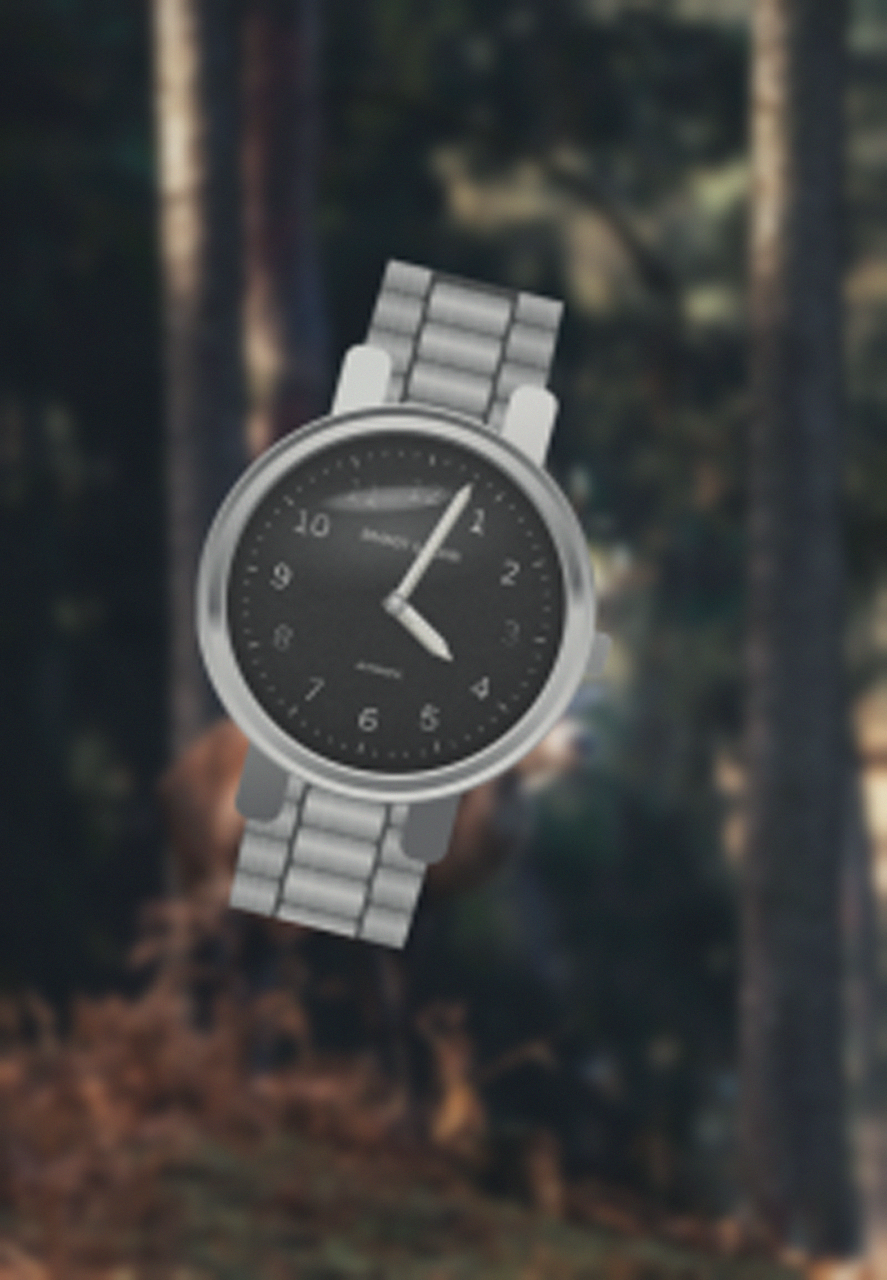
4:03
